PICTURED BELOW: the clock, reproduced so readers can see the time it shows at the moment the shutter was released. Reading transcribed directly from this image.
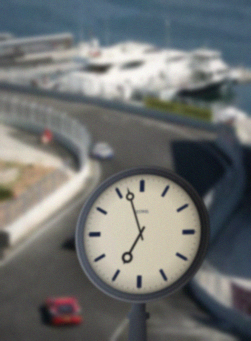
6:57
